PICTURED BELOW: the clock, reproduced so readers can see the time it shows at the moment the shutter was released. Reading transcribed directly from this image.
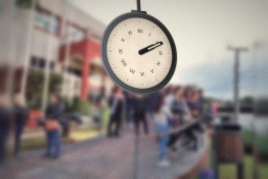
2:11
